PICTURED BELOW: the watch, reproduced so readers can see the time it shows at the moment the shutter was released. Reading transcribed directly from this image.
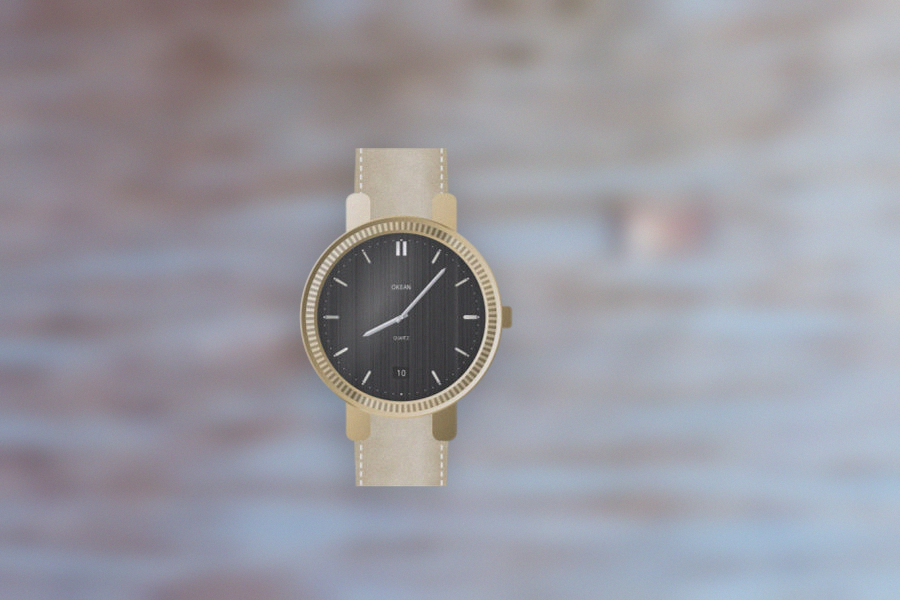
8:07
